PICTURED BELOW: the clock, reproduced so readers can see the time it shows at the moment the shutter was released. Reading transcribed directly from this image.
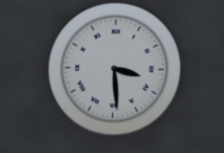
3:29
